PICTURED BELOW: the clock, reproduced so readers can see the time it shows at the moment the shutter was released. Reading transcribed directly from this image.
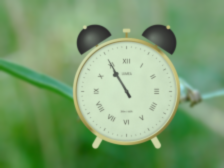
10:55
